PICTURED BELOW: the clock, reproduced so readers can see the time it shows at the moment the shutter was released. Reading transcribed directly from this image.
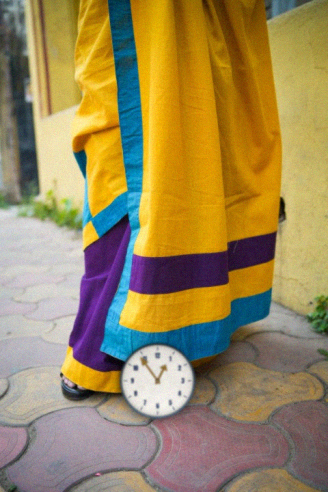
12:54
